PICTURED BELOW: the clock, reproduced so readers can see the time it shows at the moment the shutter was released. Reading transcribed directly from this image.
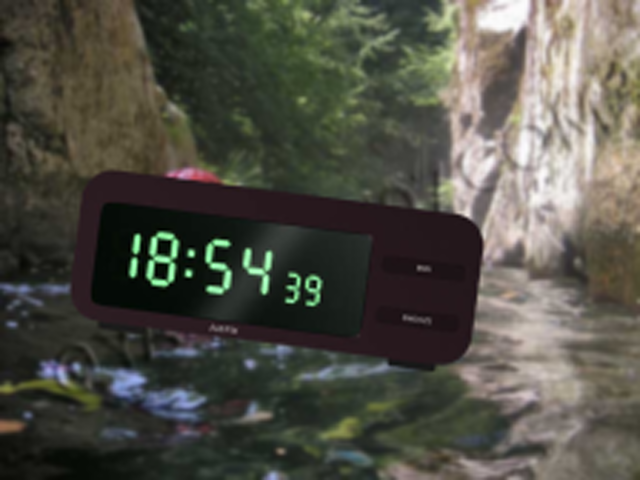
18:54:39
